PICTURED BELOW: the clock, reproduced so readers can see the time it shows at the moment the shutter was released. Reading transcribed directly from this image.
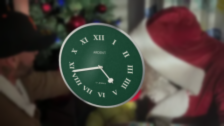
4:43
